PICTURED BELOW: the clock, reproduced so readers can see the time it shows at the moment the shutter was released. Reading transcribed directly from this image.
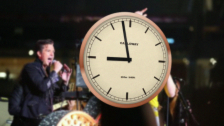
8:58
